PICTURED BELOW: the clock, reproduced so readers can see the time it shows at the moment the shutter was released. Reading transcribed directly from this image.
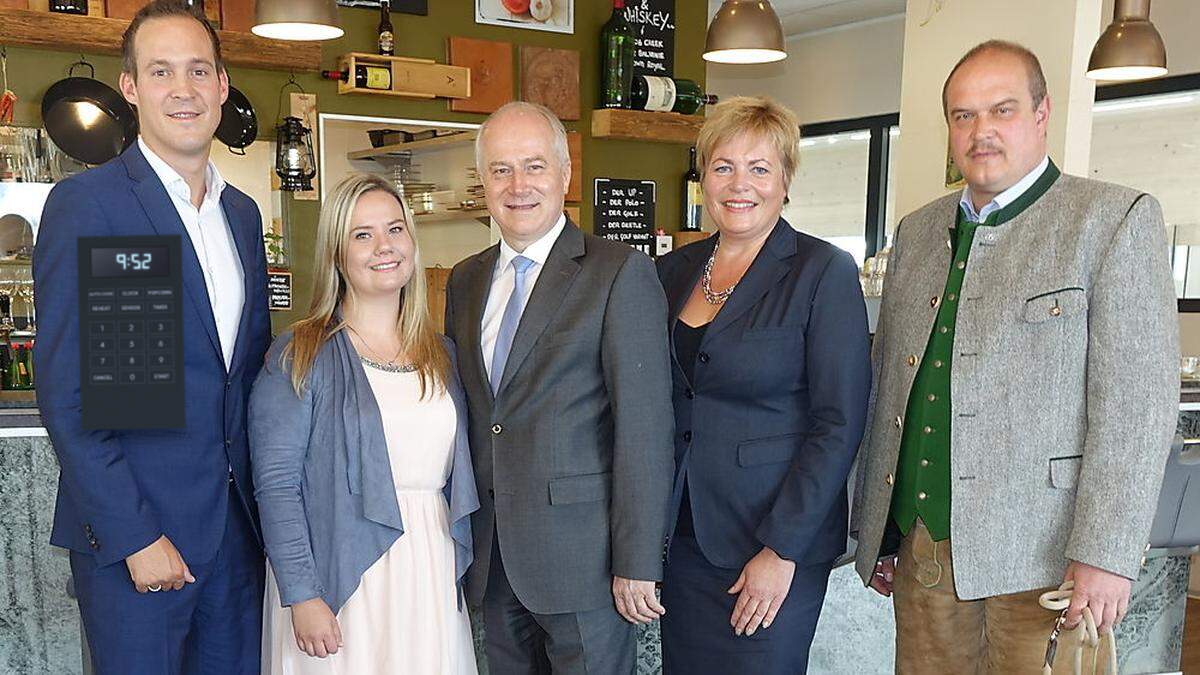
9:52
